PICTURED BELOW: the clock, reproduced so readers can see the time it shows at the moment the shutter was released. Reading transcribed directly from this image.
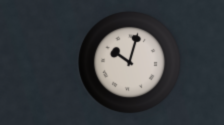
10:02
